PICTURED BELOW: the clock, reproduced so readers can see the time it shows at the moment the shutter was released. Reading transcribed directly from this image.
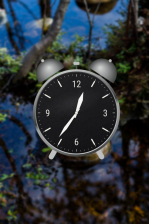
12:36
